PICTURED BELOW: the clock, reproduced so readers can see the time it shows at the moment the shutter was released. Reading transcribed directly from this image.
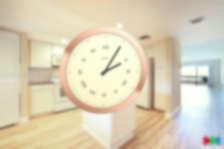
2:05
